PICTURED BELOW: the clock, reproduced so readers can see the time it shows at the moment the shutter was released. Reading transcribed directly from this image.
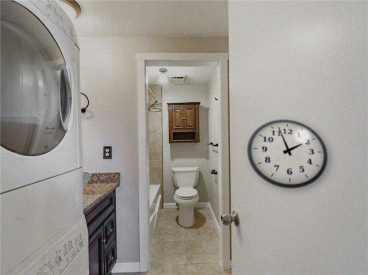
1:57
